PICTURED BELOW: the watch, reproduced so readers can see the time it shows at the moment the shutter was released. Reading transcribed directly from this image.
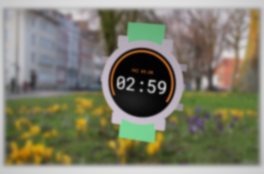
2:59
